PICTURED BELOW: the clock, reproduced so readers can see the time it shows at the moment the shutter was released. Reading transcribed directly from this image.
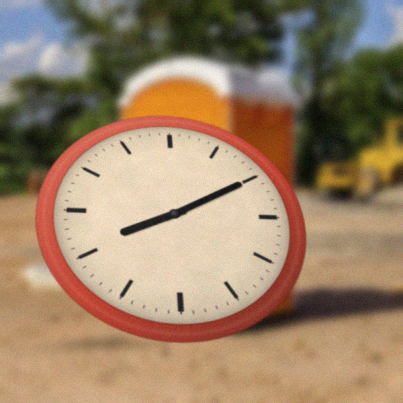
8:10
